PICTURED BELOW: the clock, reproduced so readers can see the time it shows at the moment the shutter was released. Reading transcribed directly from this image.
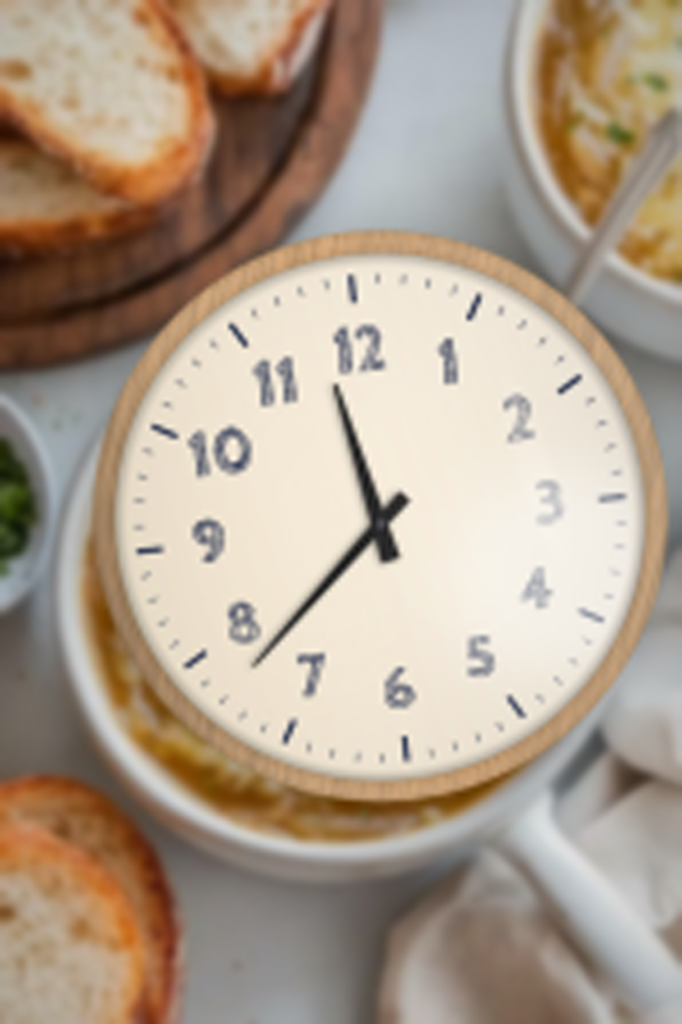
11:38
